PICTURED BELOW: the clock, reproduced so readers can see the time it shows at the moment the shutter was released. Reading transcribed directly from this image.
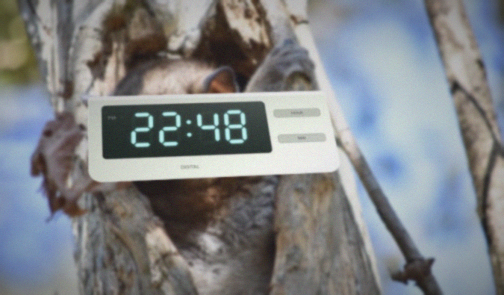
22:48
